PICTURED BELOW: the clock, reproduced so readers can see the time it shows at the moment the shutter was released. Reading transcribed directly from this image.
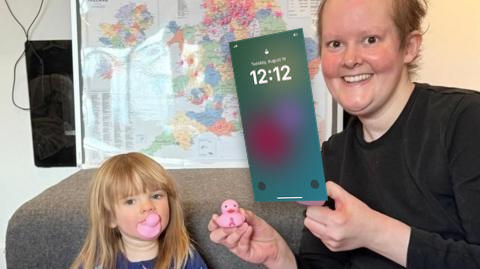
12:12
